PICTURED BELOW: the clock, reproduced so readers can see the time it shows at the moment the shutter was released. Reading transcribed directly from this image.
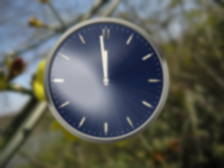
11:59
